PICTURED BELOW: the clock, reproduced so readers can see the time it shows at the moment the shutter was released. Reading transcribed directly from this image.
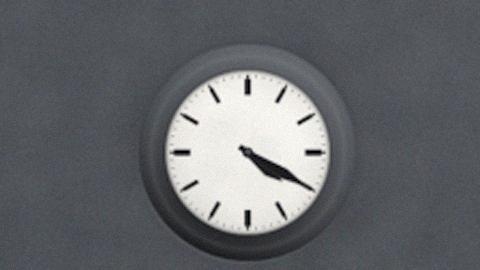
4:20
